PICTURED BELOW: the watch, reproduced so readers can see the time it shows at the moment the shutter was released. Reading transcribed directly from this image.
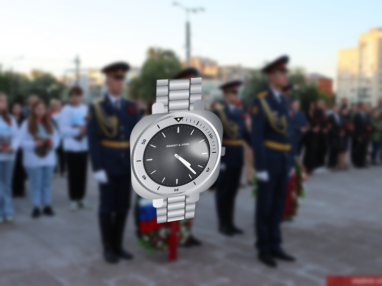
4:23
